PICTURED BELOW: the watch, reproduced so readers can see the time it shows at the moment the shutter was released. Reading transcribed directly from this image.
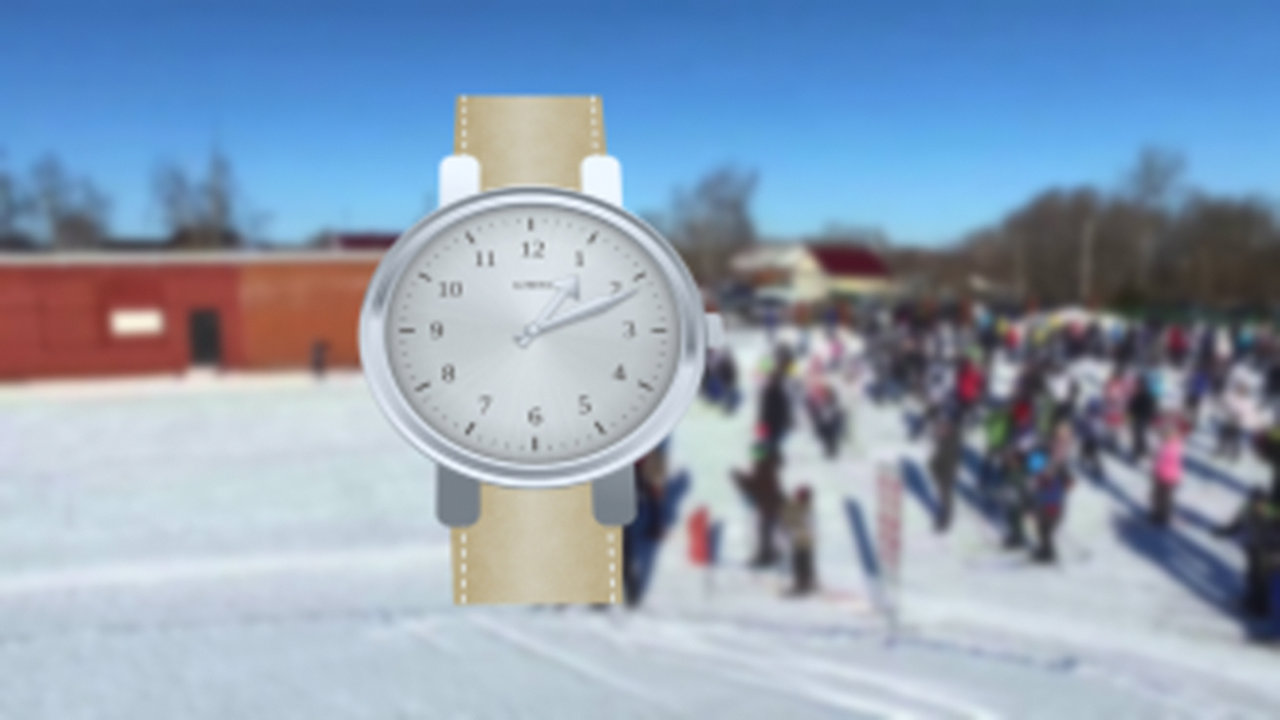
1:11
